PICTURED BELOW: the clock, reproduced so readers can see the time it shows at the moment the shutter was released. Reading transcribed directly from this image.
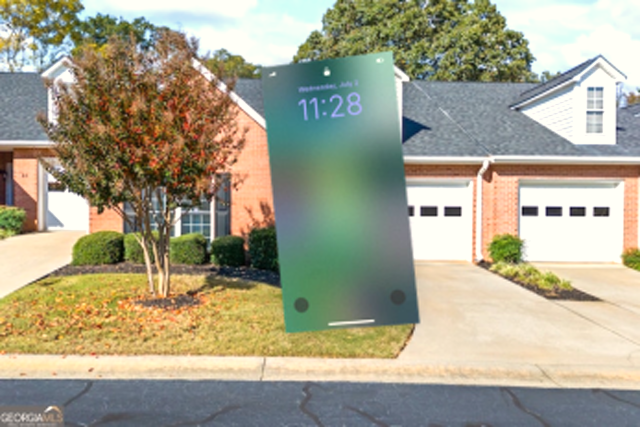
11:28
